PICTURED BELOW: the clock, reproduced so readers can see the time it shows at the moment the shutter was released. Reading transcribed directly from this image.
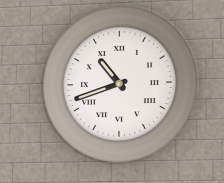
10:42
